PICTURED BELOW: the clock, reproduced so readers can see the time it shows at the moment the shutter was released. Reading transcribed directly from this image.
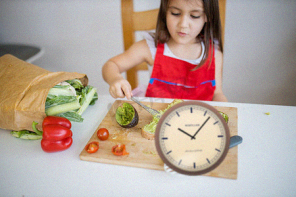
10:07
